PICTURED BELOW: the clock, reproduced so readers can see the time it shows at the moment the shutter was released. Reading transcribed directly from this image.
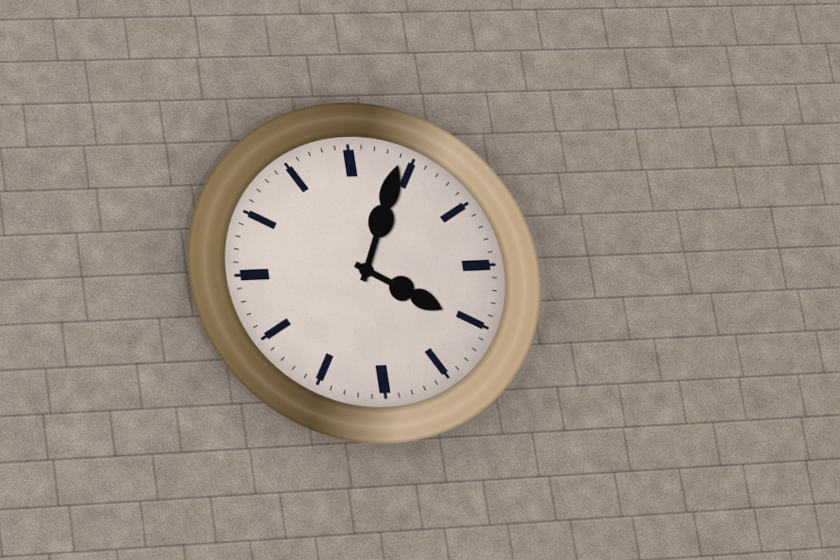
4:04
